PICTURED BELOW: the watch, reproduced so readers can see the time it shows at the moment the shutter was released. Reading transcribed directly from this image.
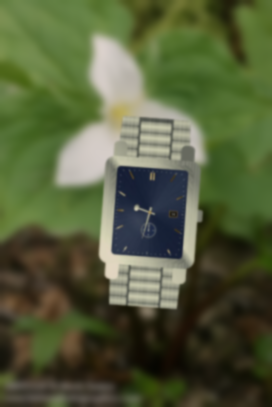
9:32
